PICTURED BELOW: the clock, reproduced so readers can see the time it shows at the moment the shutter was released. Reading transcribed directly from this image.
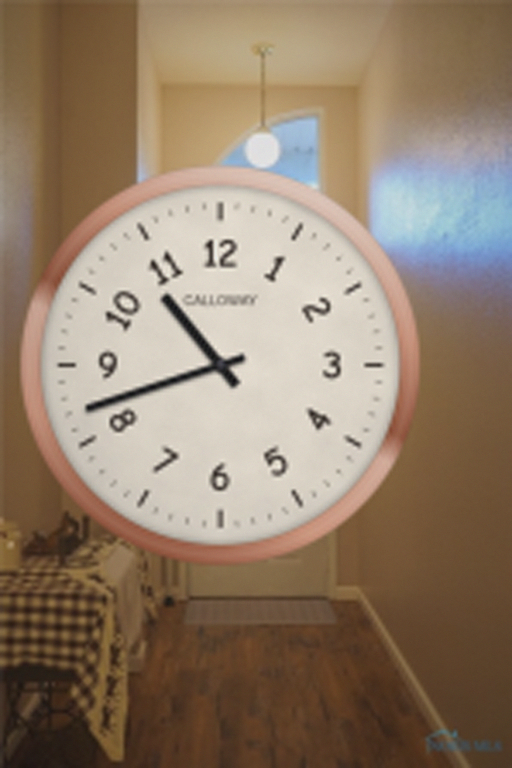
10:42
